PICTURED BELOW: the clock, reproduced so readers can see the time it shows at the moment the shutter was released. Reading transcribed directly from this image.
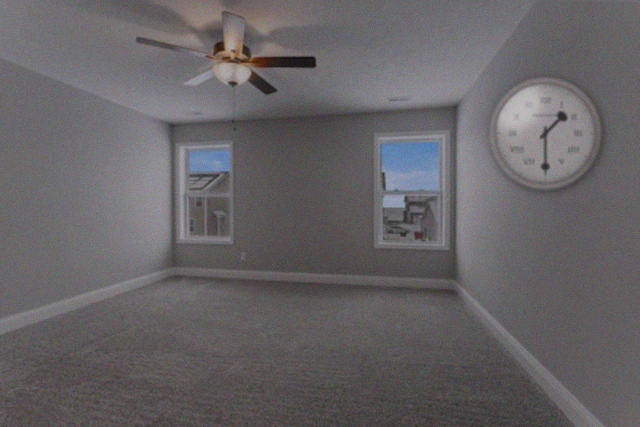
1:30
